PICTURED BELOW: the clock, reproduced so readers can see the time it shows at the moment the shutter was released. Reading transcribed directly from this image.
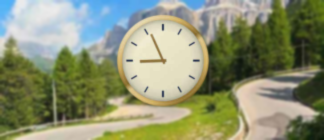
8:56
